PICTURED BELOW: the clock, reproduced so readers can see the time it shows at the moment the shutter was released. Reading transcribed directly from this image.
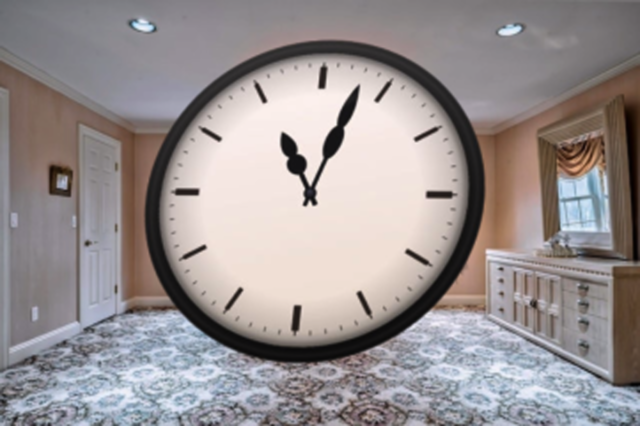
11:03
